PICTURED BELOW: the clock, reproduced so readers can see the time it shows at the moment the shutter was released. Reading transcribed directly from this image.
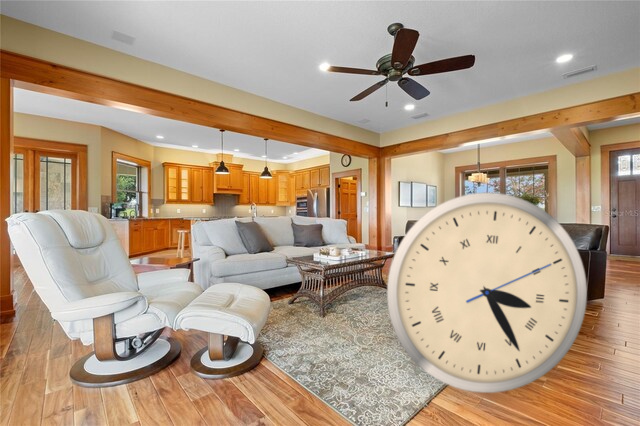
3:24:10
